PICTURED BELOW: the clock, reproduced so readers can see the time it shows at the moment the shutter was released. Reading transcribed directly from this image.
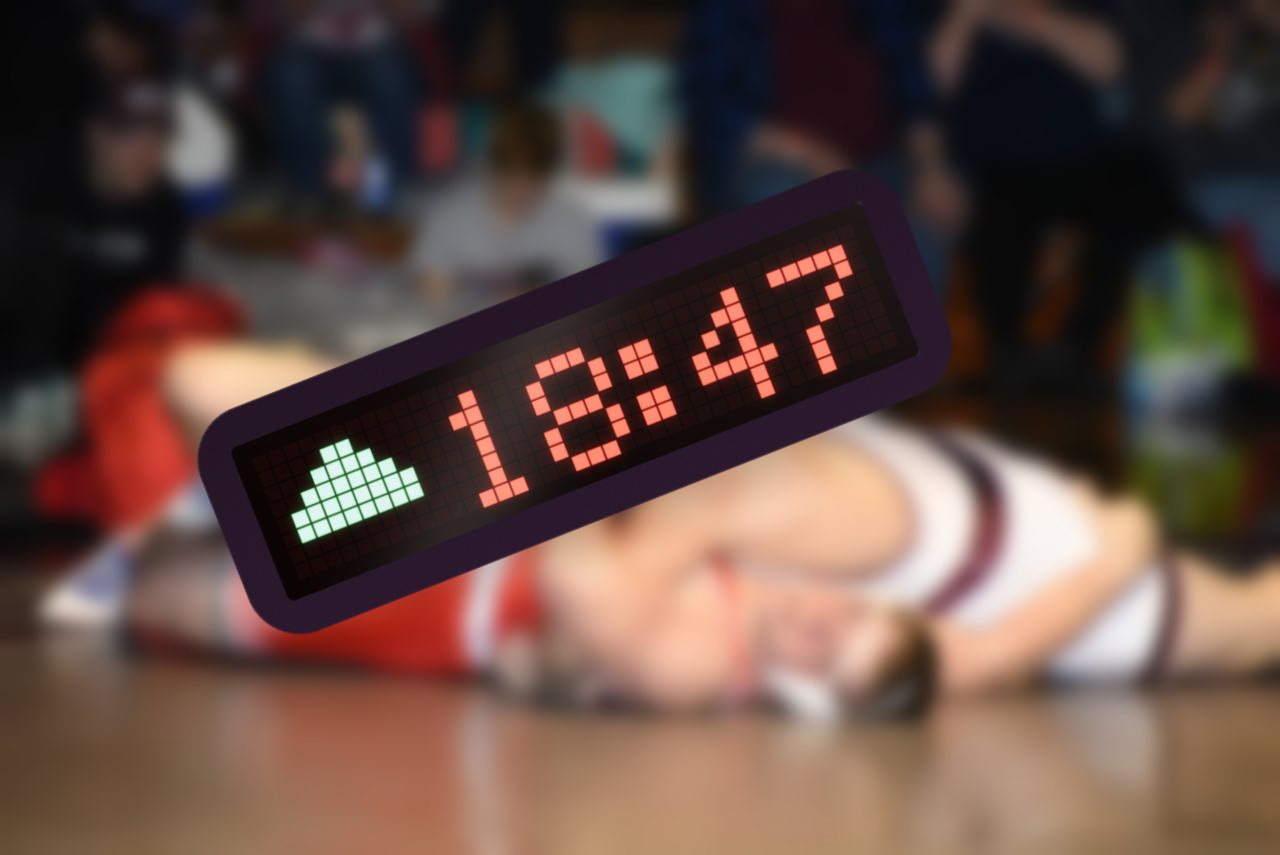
18:47
